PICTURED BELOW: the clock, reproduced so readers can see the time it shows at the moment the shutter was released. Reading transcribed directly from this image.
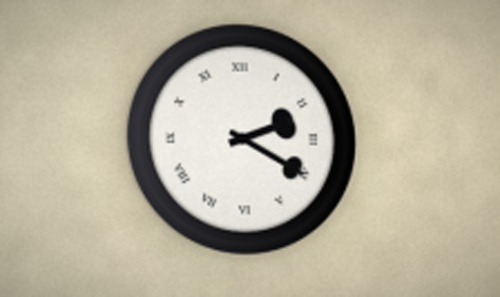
2:20
